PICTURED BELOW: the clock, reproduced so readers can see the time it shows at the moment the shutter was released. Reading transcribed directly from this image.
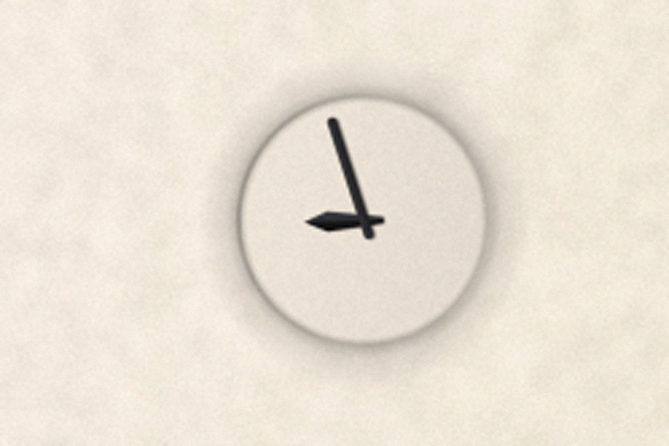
8:57
